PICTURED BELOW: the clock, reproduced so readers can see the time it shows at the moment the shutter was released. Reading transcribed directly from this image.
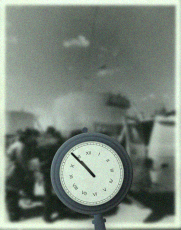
10:54
